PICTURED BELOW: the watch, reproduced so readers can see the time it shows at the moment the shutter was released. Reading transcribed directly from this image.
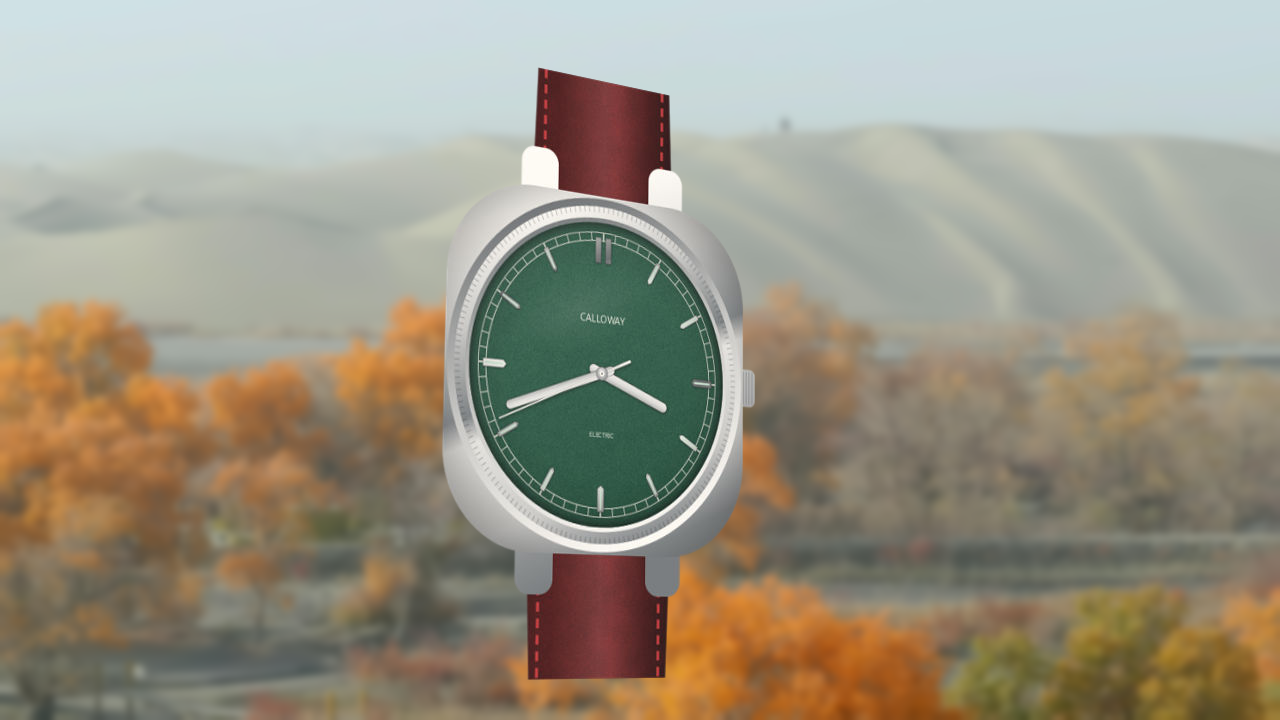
3:41:41
